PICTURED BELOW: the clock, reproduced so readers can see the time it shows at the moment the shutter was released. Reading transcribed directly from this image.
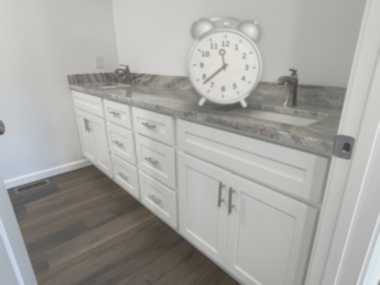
11:38
